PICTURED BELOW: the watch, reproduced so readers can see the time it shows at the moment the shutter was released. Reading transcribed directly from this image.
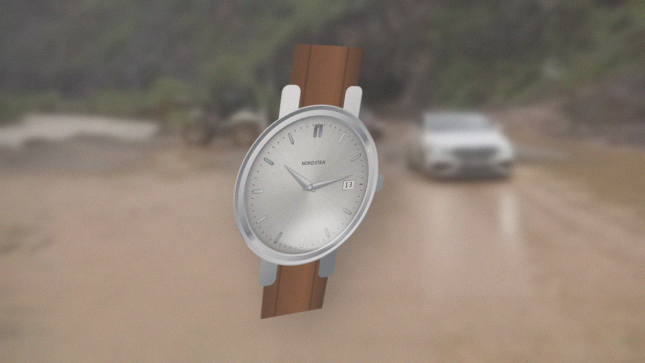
10:13
